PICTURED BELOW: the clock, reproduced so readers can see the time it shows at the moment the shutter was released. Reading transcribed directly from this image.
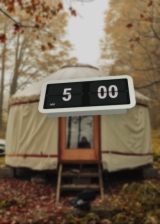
5:00
